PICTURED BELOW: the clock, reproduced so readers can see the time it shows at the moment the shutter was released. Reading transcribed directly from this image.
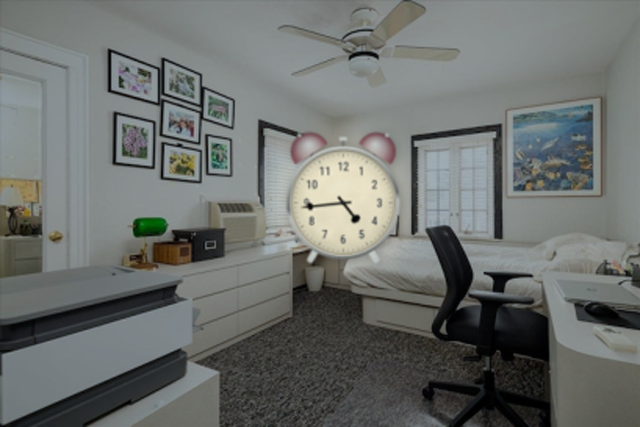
4:44
